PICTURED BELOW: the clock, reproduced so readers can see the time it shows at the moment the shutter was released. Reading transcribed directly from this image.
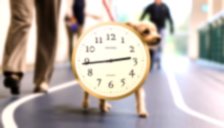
2:44
